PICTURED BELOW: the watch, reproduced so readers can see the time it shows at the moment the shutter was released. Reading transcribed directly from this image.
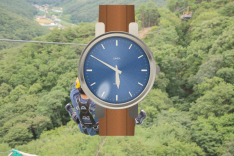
5:50
